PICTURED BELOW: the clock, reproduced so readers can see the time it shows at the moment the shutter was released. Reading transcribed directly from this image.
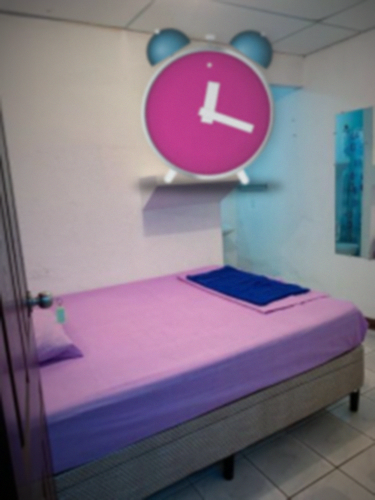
12:18
